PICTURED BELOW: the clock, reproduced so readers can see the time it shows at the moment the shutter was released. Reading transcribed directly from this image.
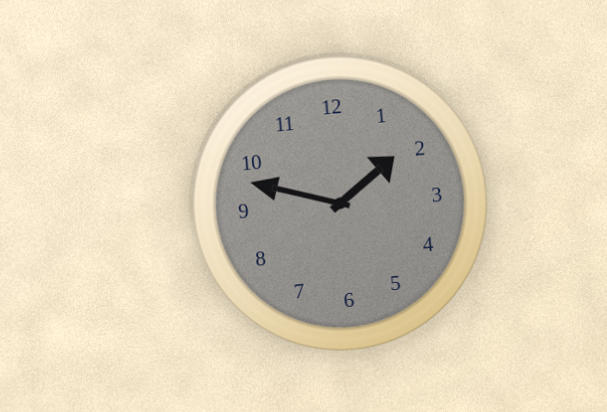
1:48
